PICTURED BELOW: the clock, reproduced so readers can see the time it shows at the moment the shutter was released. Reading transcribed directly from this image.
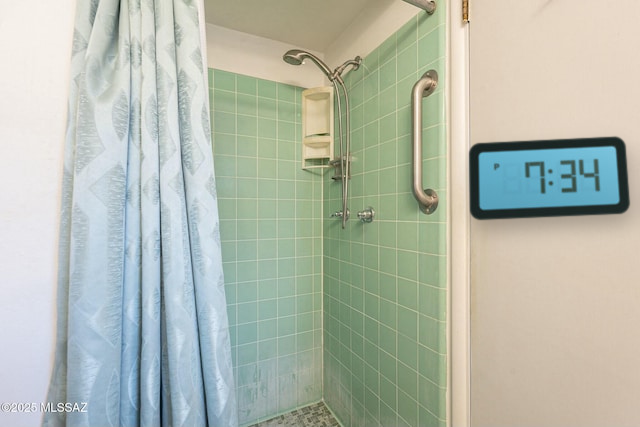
7:34
